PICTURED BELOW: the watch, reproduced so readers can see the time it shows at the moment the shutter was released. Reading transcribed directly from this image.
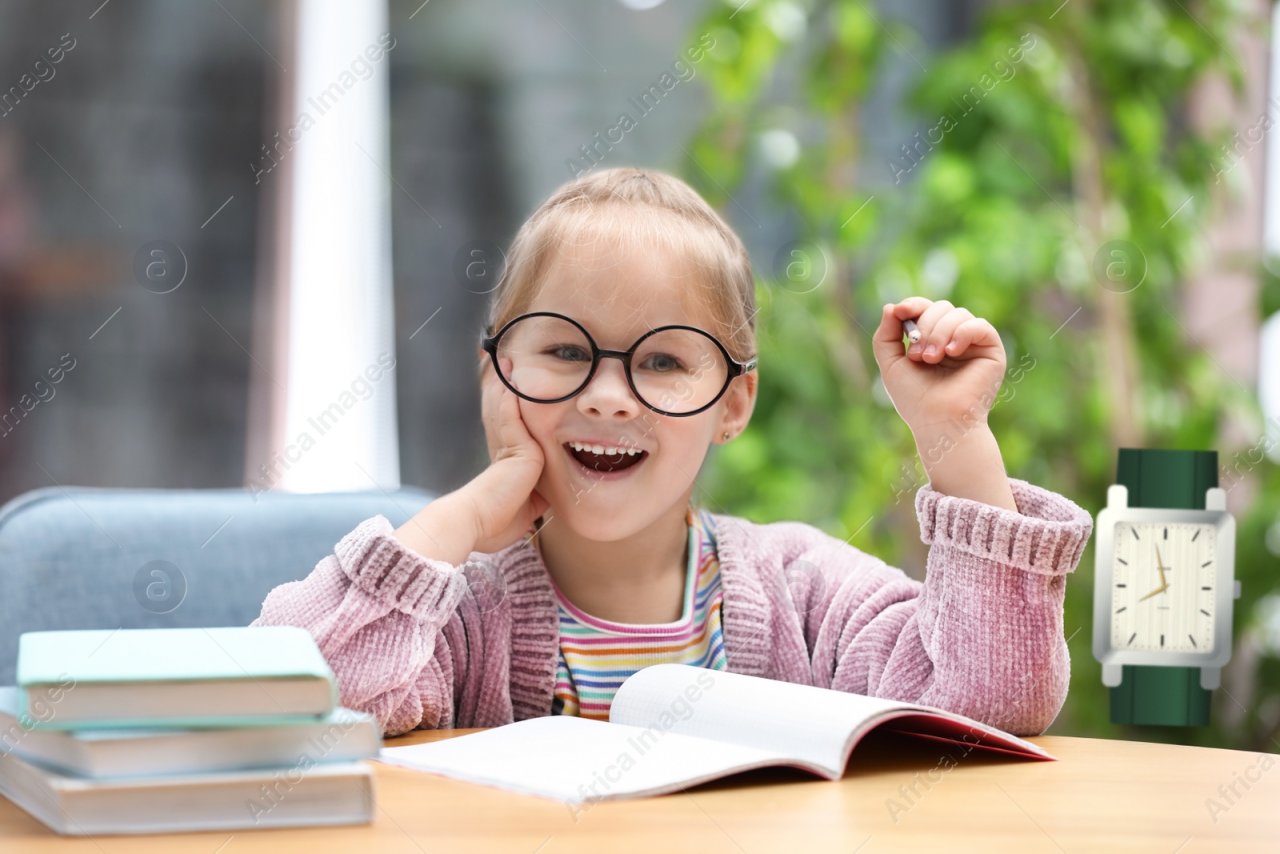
7:58
